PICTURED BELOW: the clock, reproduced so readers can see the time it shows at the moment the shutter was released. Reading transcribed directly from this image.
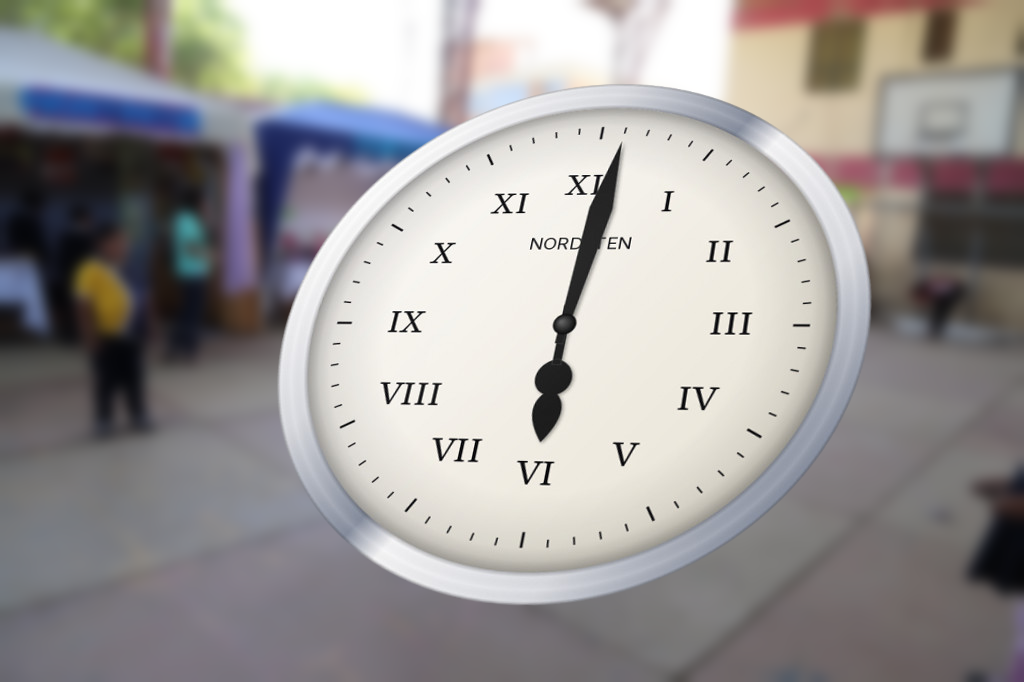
6:01
